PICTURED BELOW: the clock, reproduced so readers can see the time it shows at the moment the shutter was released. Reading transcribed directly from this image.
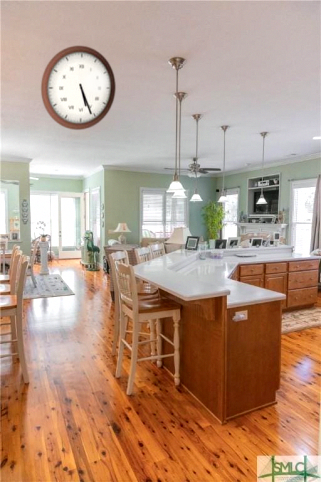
5:26
